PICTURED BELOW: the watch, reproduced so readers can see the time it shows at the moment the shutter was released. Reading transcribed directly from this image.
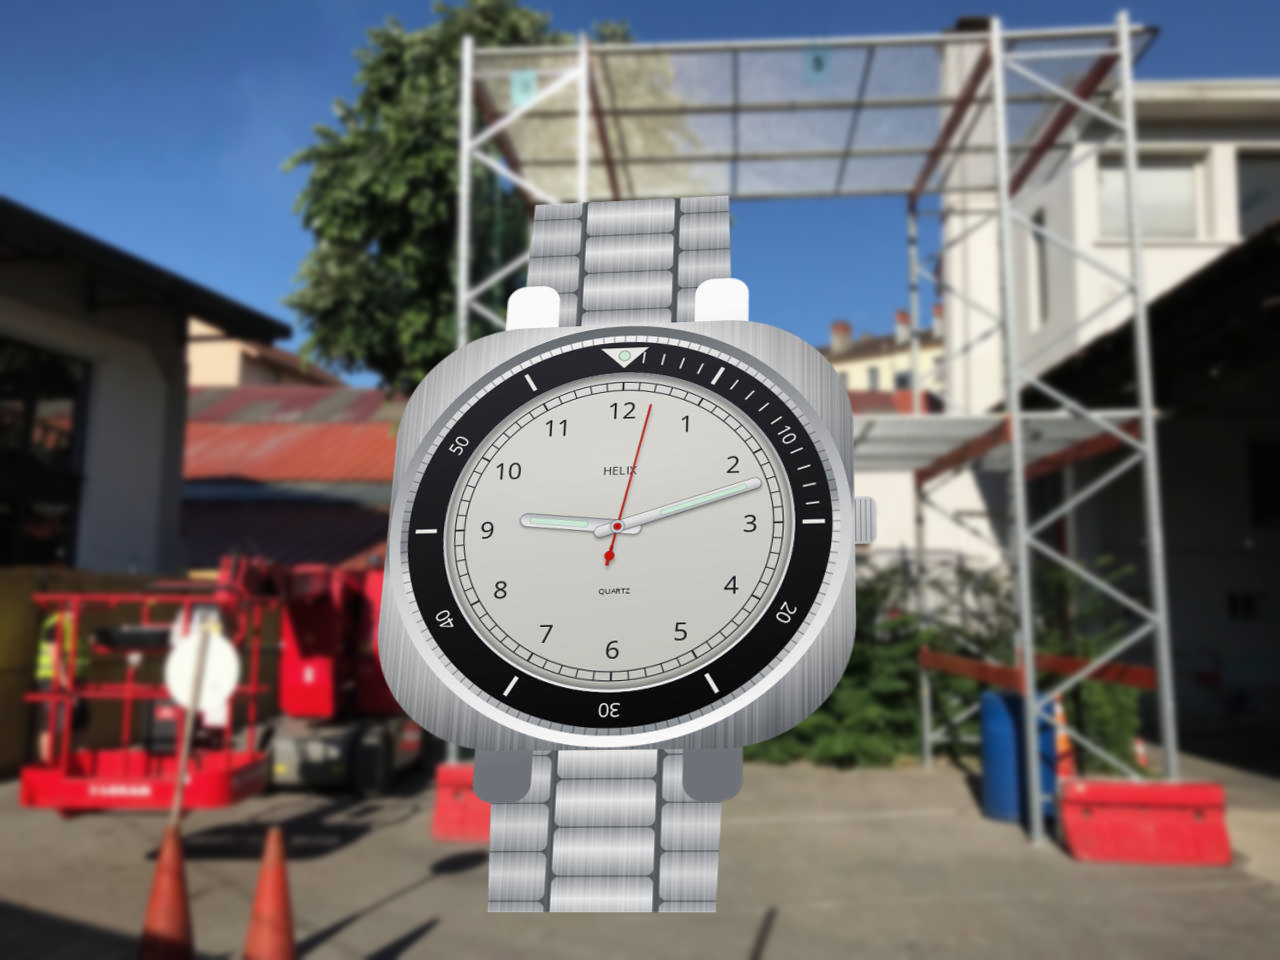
9:12:02
